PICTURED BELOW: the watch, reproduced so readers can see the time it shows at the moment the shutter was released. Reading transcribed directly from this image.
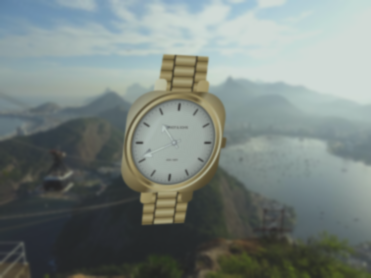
10:41
